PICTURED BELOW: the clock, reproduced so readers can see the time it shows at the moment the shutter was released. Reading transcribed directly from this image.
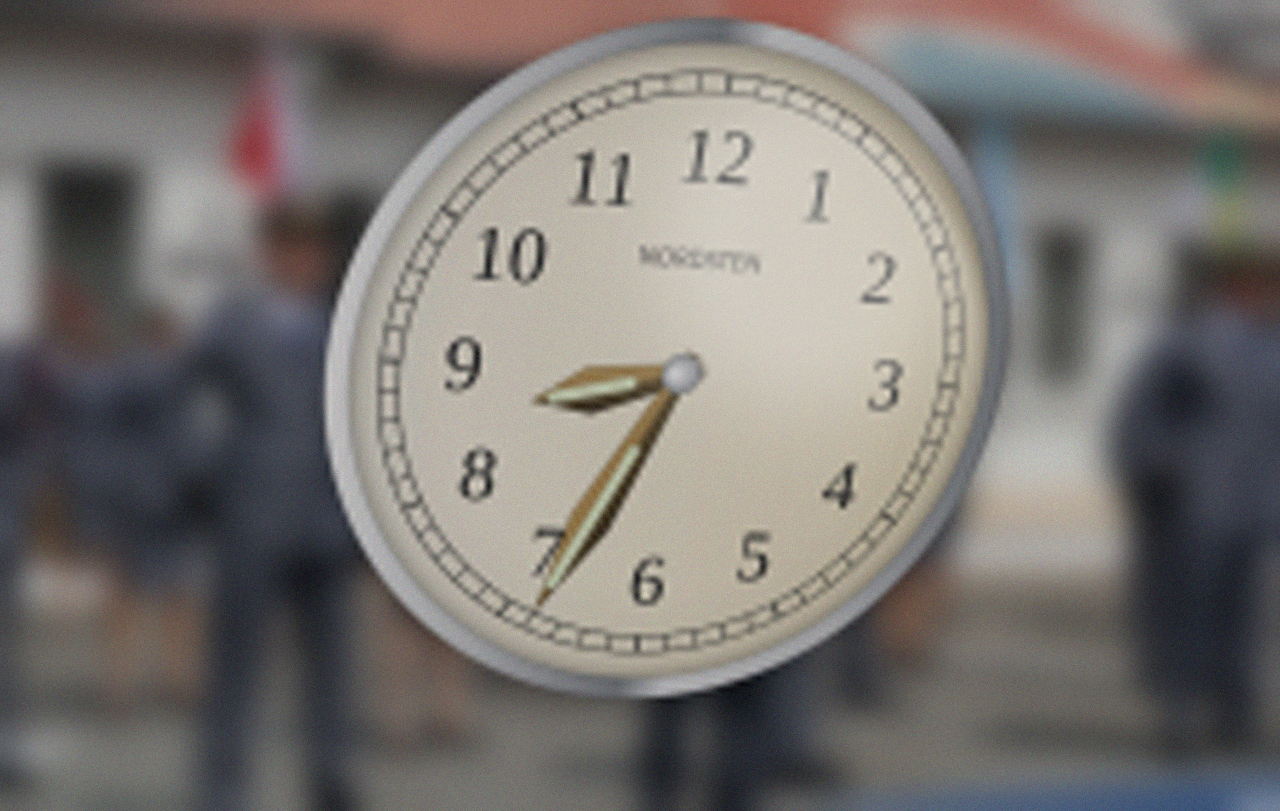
8:34
